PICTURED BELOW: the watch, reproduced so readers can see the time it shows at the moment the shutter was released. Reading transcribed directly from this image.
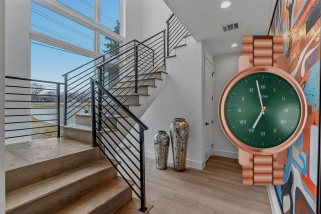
6:58
